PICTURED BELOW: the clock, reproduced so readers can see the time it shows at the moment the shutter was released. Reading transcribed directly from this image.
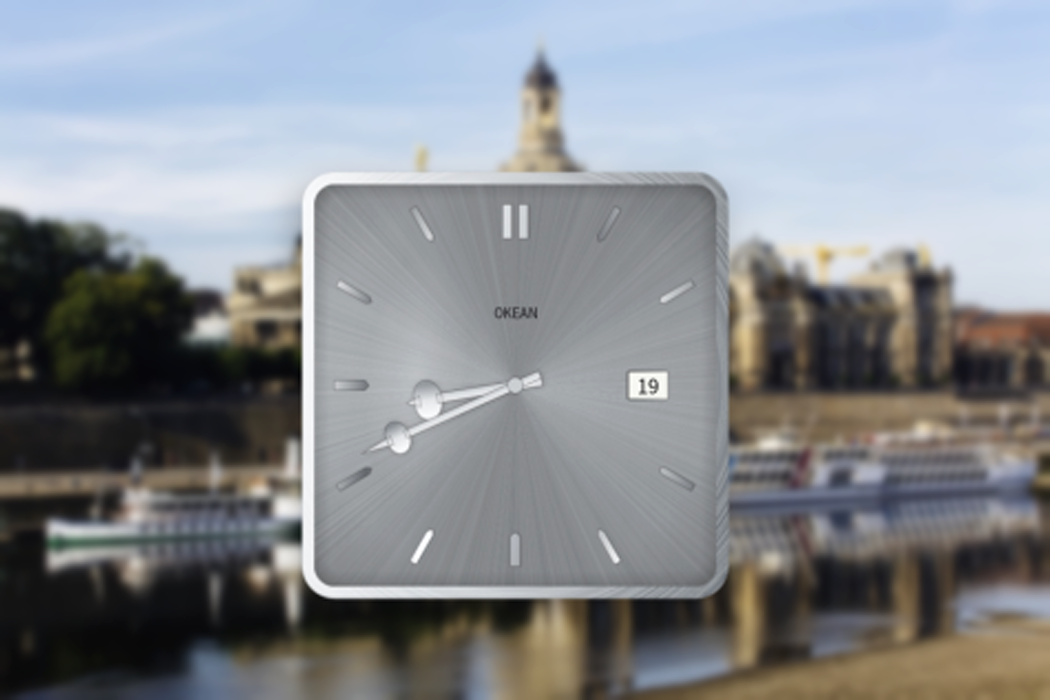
8:41
